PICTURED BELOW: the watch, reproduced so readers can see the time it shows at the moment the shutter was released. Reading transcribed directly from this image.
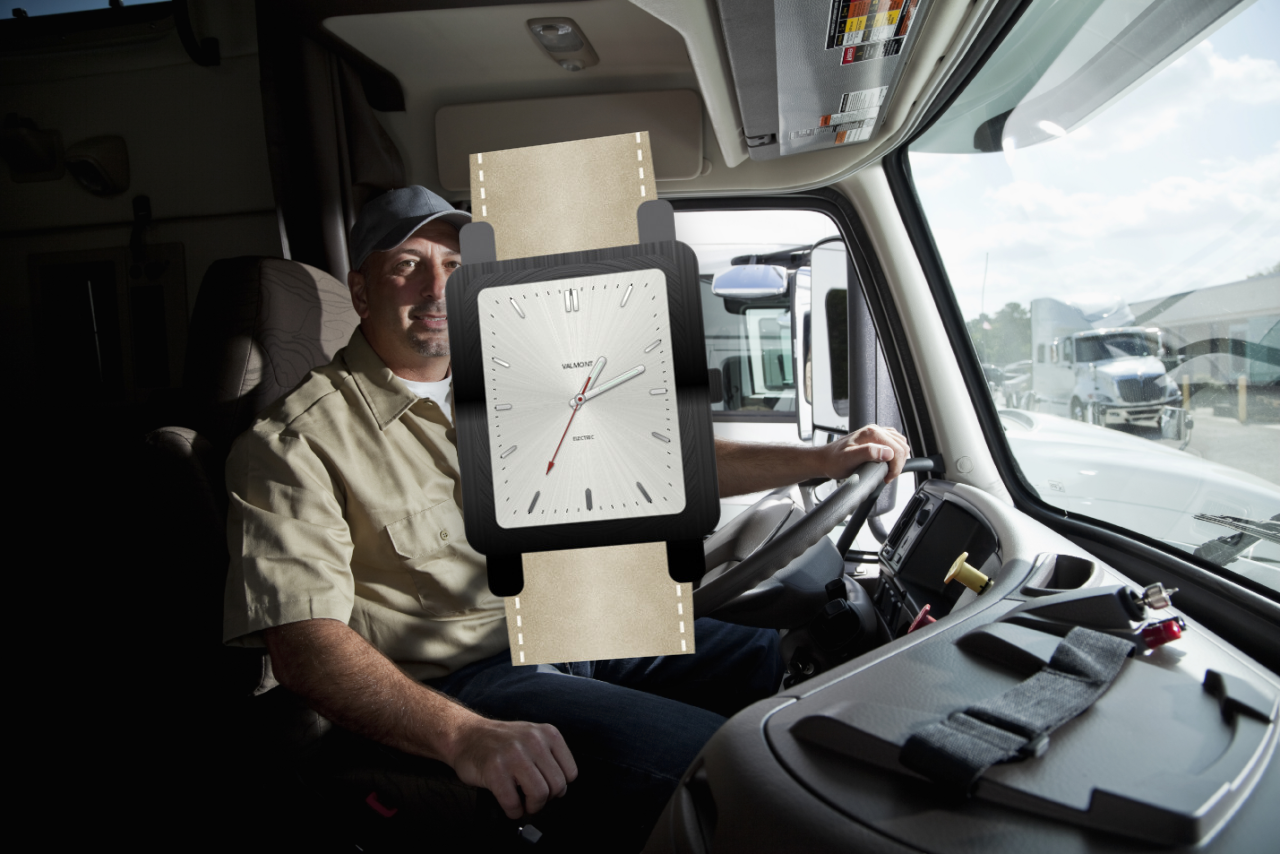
1:11:35
